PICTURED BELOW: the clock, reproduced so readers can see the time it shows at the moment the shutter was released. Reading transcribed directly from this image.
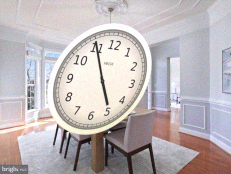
4:55
